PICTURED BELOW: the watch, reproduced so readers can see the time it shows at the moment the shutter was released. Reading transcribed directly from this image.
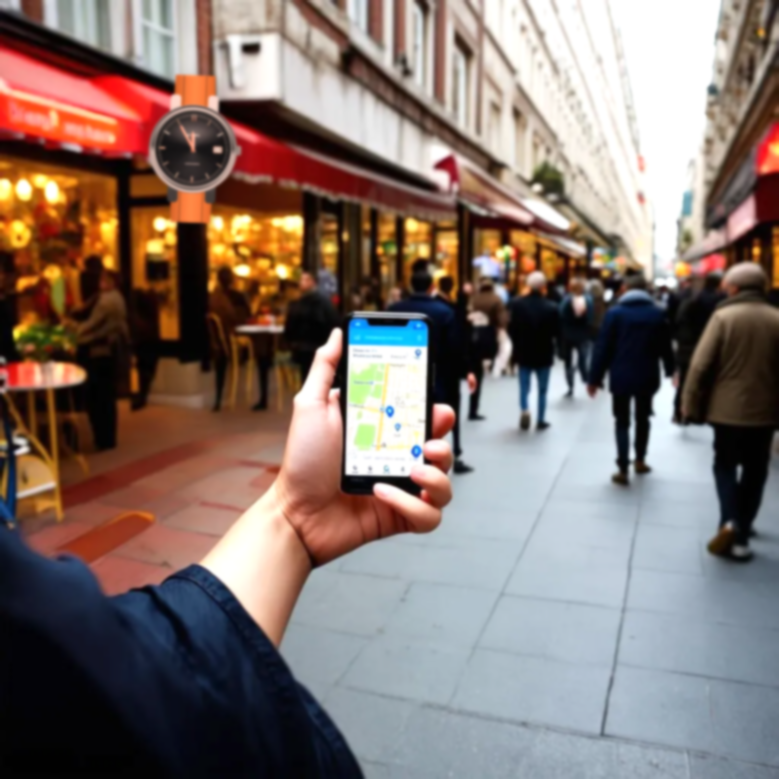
11:55
